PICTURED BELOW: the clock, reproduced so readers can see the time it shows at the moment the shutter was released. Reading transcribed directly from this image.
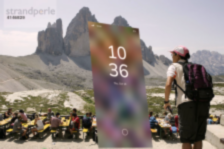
10:36
